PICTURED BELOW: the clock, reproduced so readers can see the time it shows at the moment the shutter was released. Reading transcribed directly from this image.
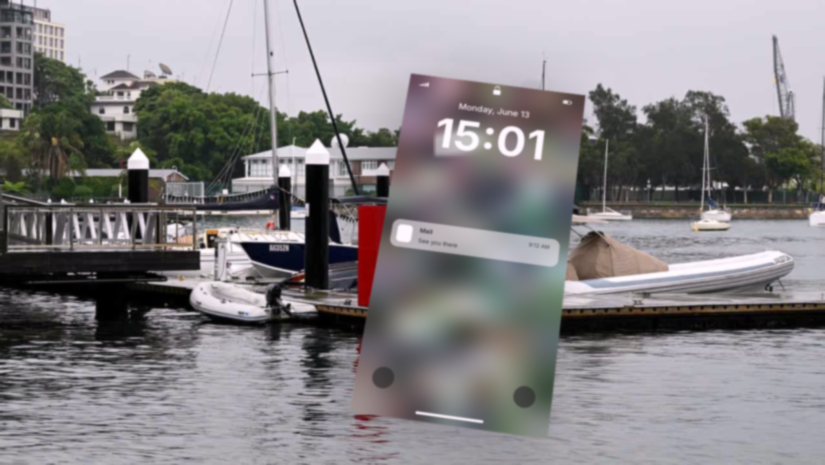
15:01
